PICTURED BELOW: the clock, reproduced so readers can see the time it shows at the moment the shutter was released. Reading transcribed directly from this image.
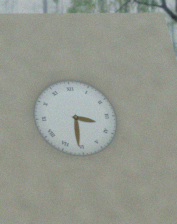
3:31
